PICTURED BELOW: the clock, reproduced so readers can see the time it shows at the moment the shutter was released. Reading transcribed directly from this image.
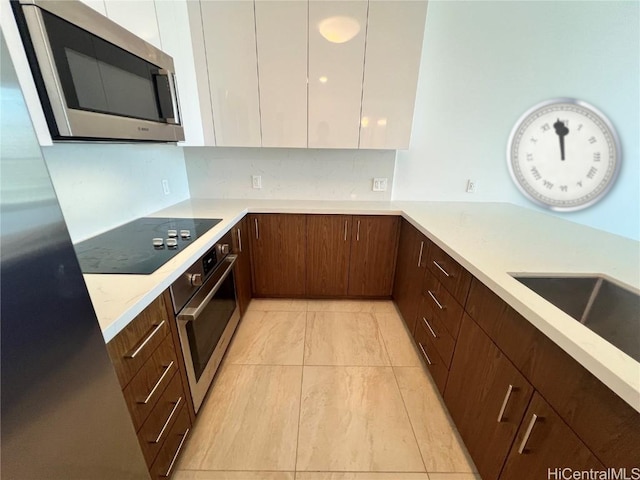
11:59
